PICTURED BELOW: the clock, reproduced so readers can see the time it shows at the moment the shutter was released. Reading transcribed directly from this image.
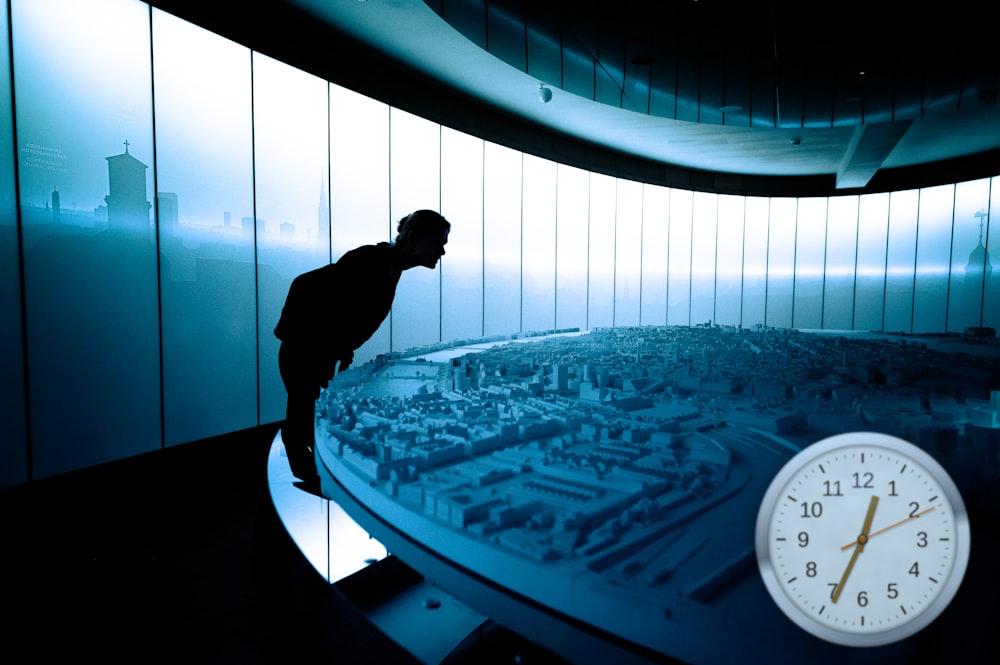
12:34:11
